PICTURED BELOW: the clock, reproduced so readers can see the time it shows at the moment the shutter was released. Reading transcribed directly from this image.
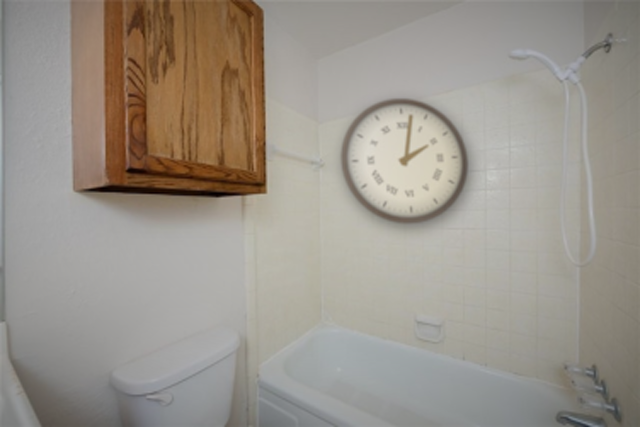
2:02
